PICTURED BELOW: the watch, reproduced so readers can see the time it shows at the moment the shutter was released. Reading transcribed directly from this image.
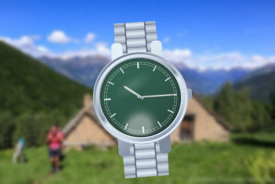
10:15
